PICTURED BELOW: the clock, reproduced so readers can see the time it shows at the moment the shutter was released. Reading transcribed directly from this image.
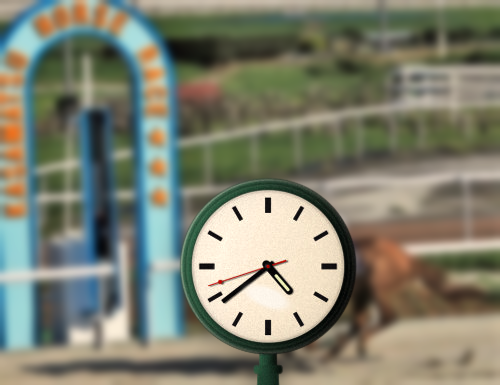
4:38:42
